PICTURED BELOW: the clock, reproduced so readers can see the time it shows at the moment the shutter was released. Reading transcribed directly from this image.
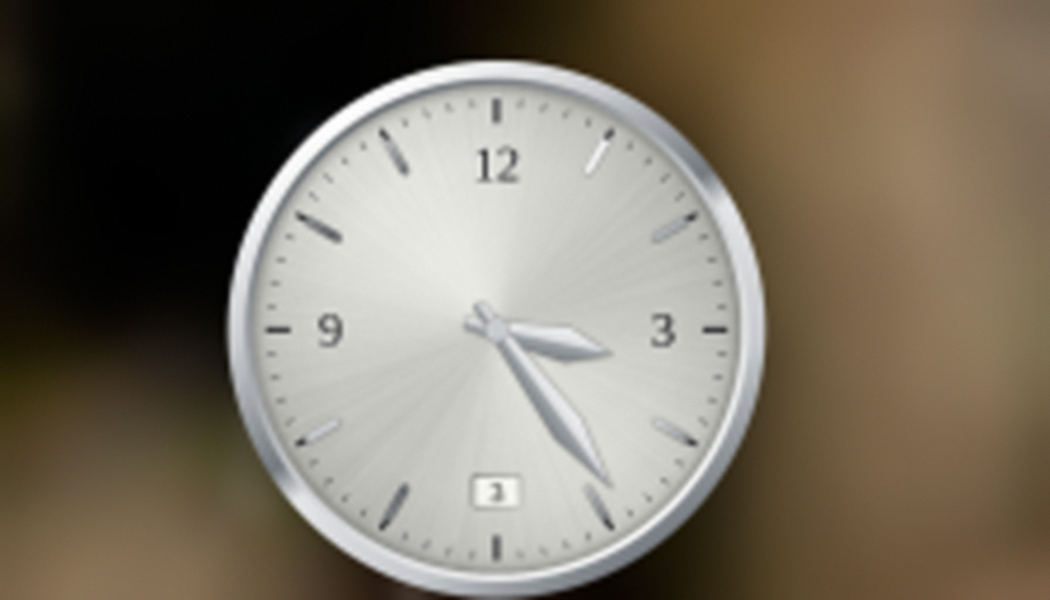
3:24
